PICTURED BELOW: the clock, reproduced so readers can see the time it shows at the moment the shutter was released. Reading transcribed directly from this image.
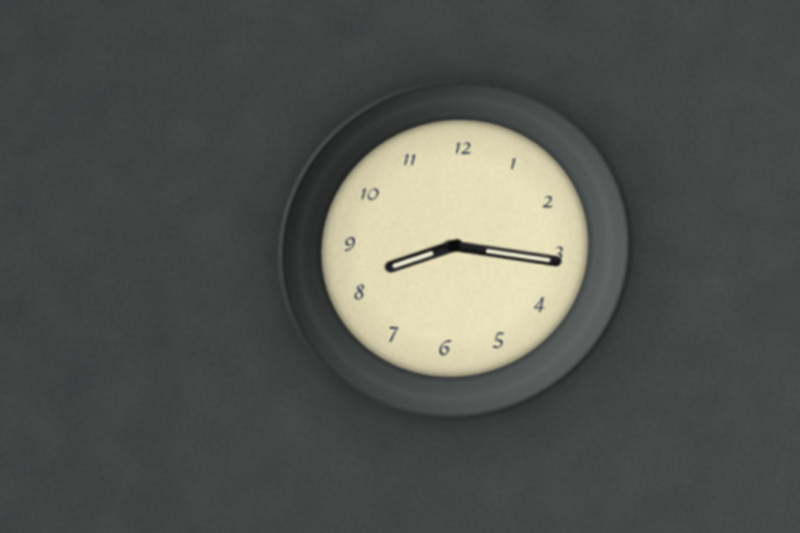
8:16
